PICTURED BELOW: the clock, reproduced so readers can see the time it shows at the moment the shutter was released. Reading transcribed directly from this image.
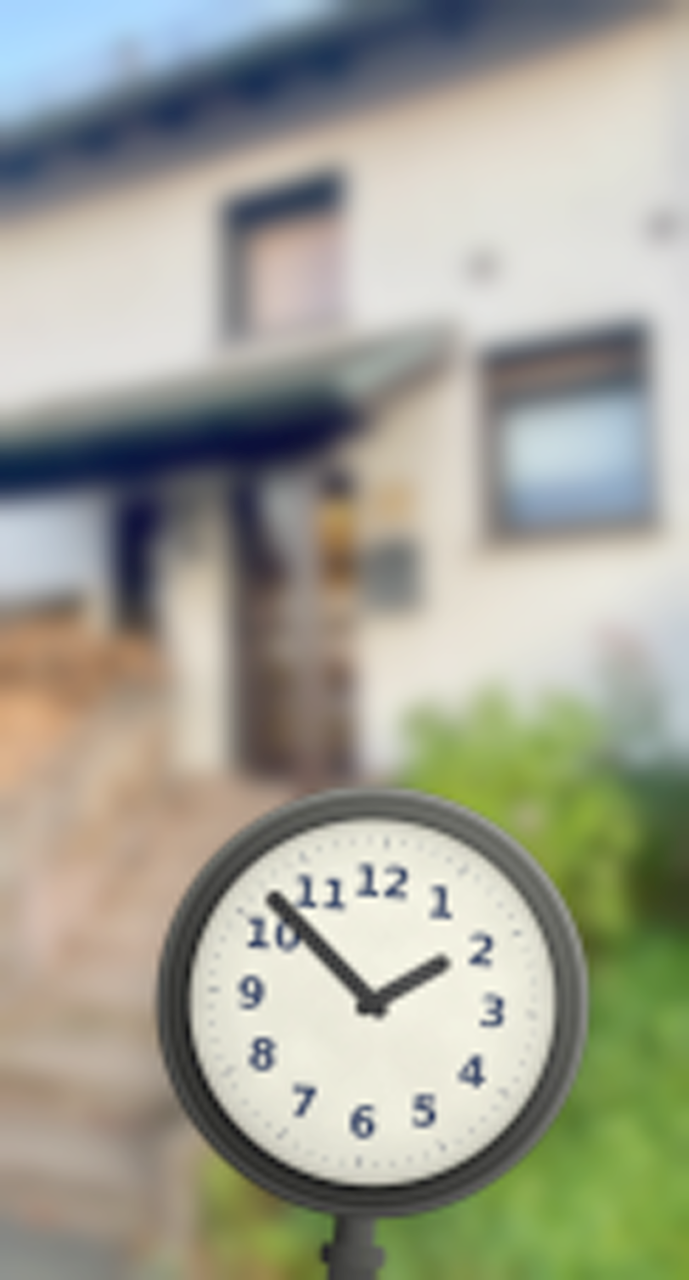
1:52
